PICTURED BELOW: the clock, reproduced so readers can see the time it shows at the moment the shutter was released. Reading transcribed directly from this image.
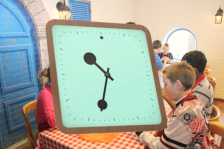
10:33
